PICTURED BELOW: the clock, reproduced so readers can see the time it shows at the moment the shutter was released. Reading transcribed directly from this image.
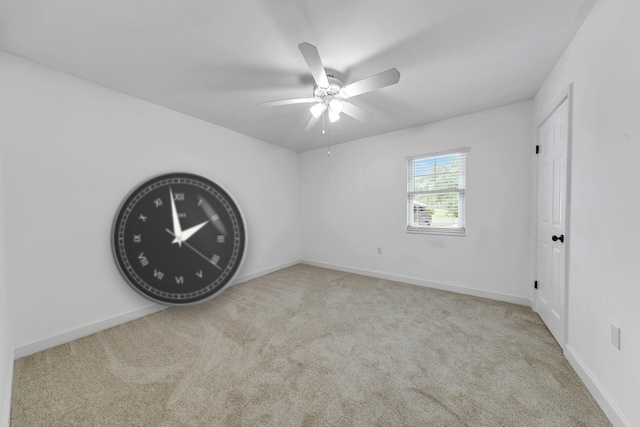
1:58:21
